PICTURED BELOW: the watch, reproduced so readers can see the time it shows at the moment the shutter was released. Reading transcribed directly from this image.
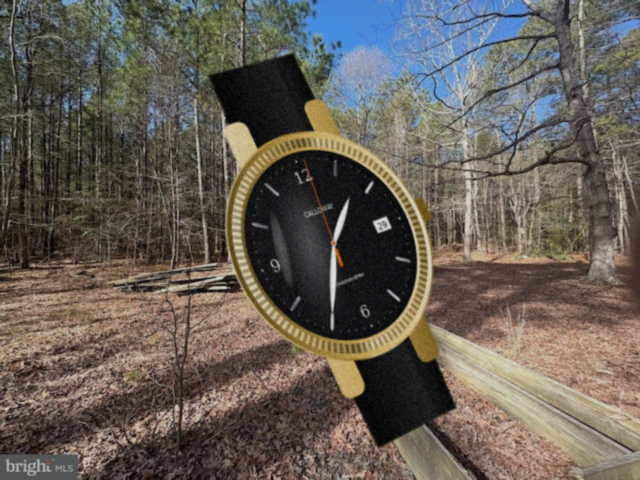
1:35:01
